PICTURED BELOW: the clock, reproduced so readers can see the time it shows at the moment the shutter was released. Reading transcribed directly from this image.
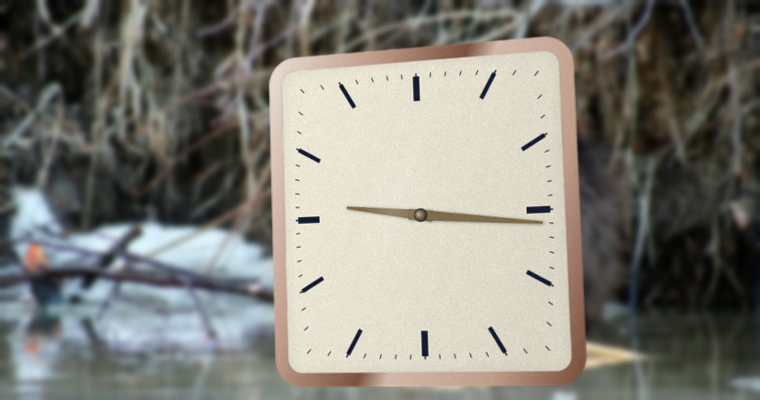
9:16
